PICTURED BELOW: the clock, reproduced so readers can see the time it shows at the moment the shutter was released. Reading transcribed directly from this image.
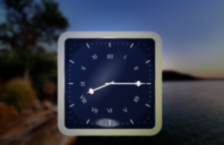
8:15
